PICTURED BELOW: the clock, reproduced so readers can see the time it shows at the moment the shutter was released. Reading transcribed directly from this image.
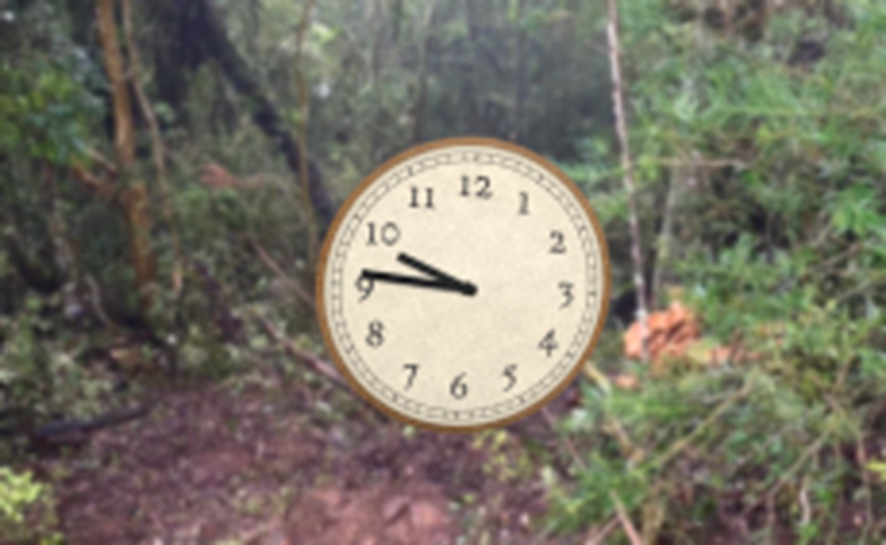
9:46
